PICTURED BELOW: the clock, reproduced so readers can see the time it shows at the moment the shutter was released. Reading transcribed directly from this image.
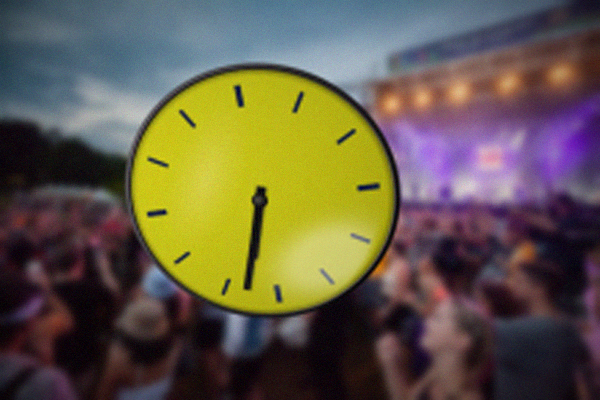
6:33
